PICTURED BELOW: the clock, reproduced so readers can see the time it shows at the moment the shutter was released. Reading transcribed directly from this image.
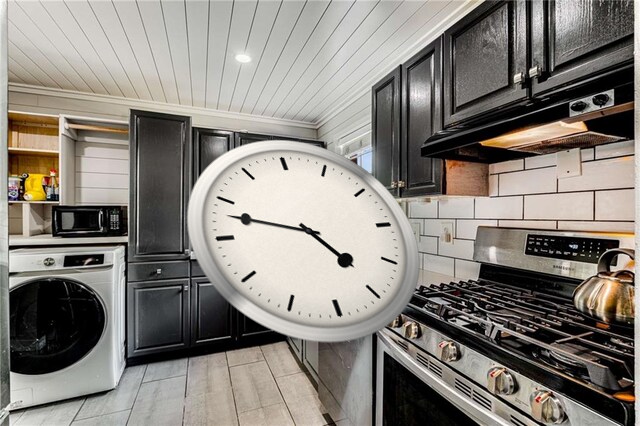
4:48
